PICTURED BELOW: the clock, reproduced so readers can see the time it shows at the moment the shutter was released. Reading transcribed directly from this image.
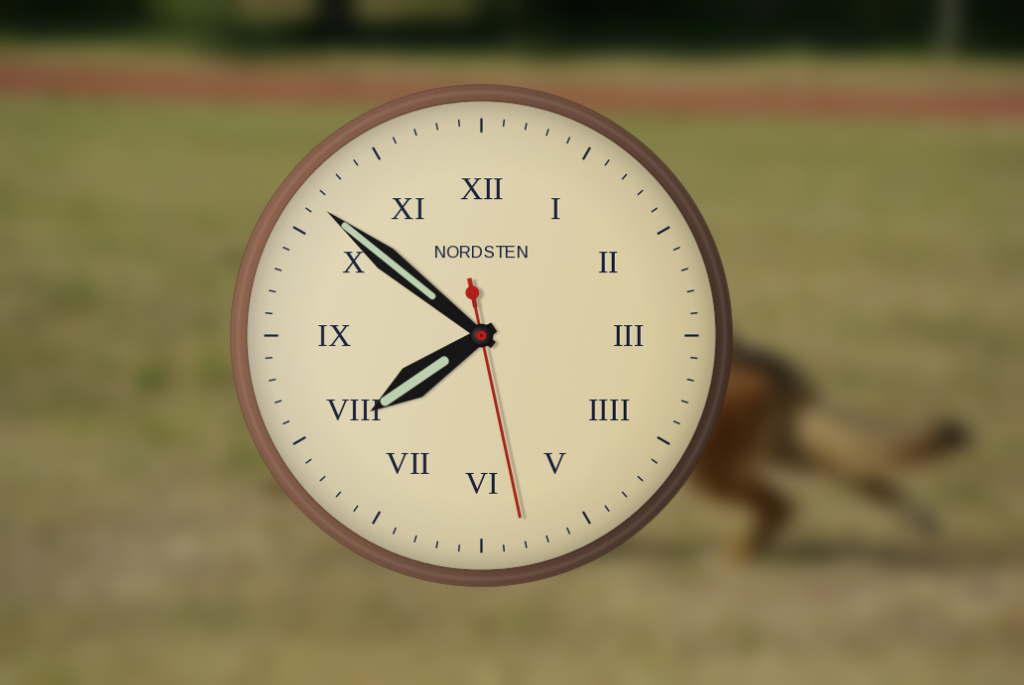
7:51:28
